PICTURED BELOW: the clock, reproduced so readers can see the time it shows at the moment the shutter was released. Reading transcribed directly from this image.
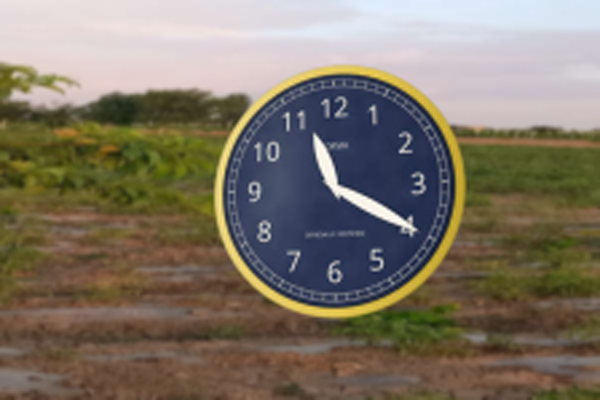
11:20
